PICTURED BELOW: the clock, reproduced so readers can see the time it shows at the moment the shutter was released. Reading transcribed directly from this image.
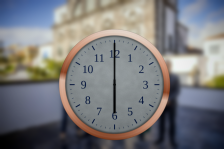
6:00
